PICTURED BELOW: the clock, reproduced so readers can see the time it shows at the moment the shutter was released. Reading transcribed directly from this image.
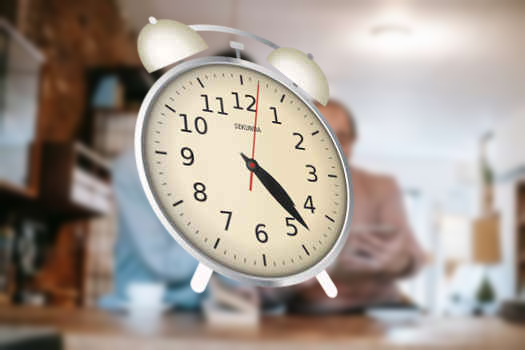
4:23:02
